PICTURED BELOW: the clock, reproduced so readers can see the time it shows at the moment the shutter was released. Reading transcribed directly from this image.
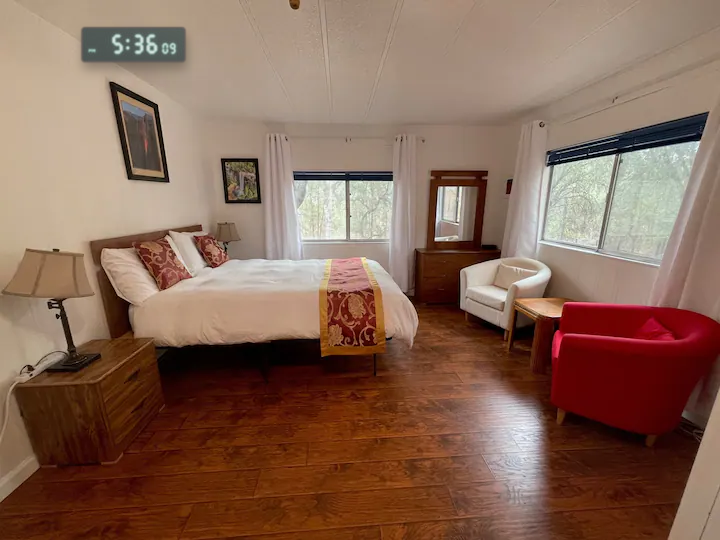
5:36:09
